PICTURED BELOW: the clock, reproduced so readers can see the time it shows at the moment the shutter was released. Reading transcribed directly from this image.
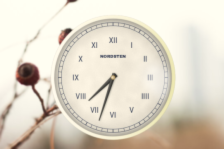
7:33
